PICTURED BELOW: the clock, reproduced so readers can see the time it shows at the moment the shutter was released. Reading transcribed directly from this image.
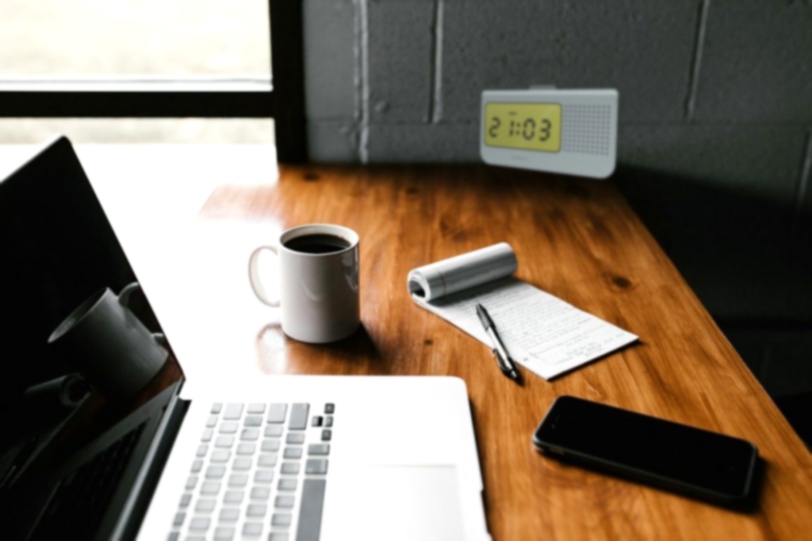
21:03
